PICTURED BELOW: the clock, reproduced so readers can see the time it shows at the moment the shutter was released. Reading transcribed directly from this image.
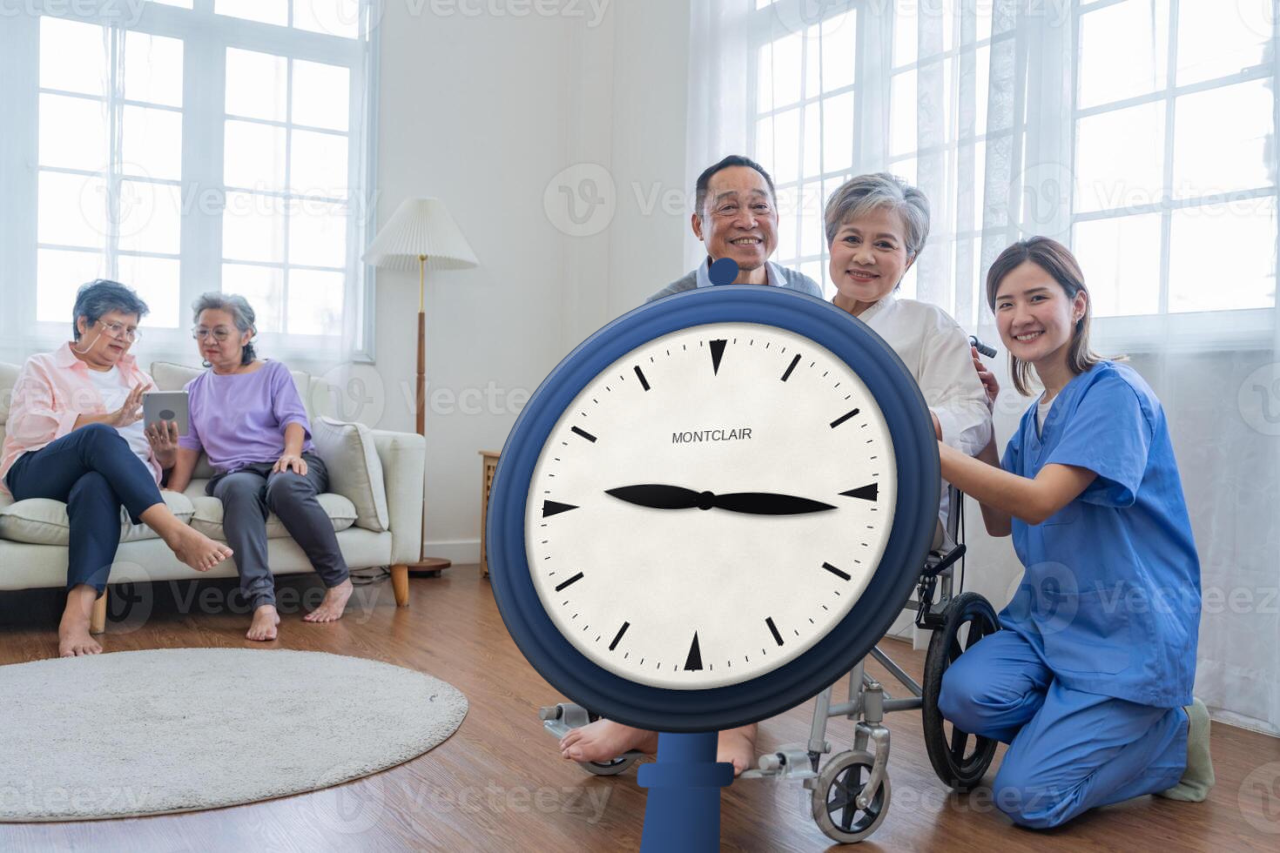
9:16
